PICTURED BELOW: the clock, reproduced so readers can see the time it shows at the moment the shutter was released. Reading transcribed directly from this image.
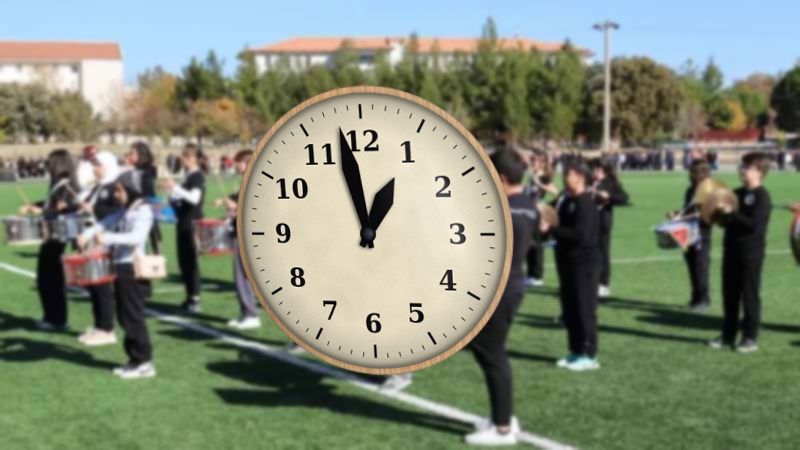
12:58
